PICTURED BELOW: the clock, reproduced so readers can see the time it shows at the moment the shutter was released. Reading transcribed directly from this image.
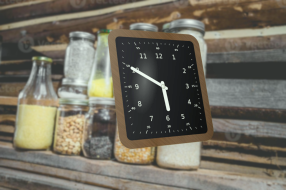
5:50
